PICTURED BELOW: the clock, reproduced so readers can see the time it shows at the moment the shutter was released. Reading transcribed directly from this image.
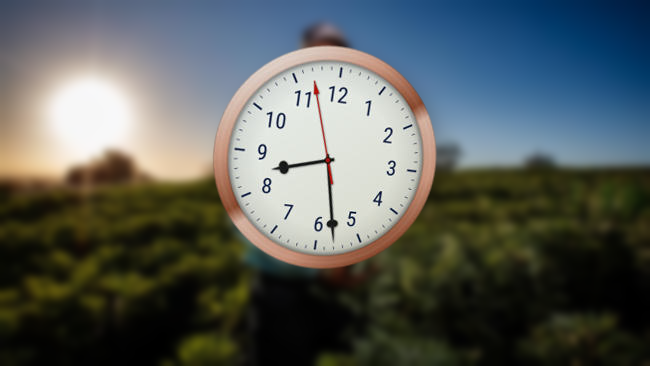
8:27:57
